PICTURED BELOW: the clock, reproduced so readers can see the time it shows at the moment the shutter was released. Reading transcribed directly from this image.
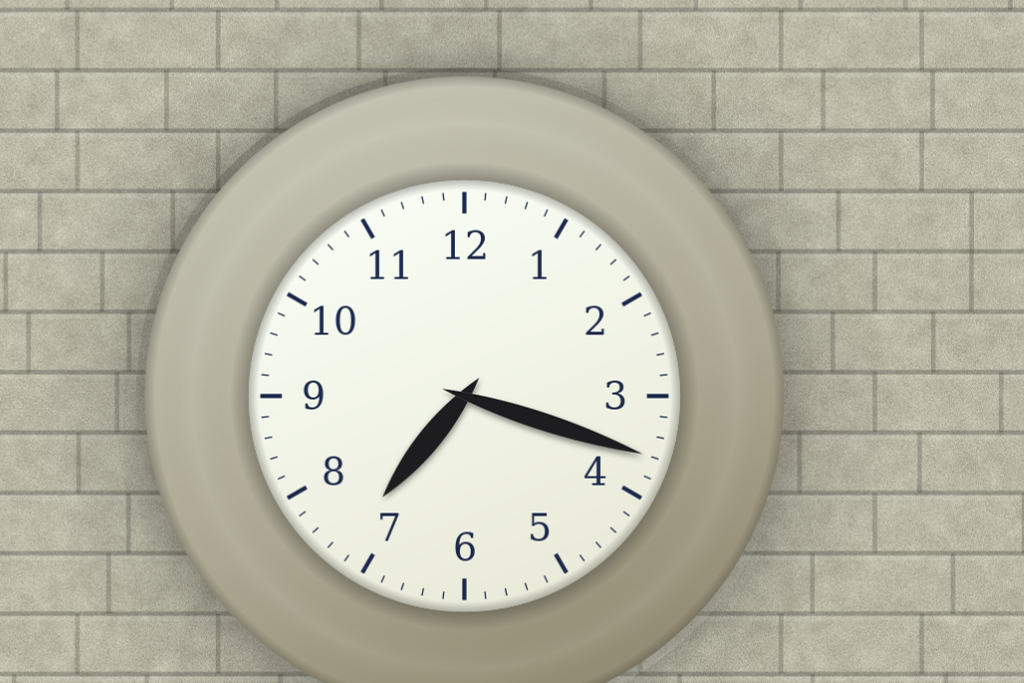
7:18
